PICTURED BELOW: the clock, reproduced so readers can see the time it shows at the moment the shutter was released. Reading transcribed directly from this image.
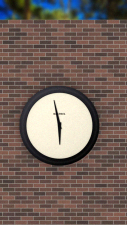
5:58
